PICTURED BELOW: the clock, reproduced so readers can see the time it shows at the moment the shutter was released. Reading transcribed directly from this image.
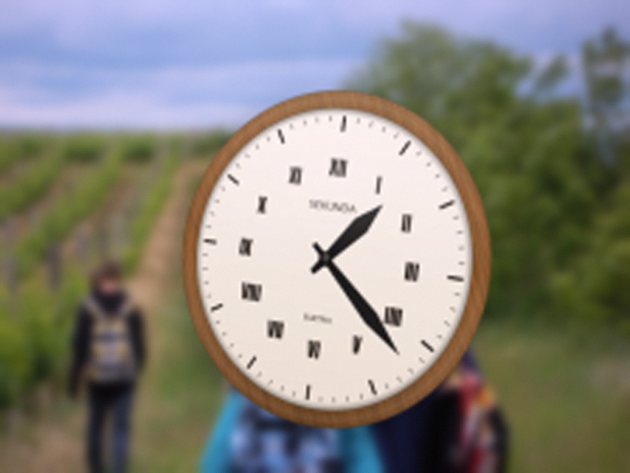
1:22
